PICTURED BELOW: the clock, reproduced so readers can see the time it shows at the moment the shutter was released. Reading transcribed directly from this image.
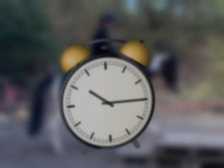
10:15
